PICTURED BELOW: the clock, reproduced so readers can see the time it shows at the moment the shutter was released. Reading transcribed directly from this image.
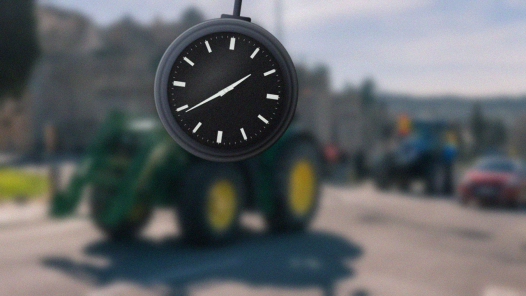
1:39
